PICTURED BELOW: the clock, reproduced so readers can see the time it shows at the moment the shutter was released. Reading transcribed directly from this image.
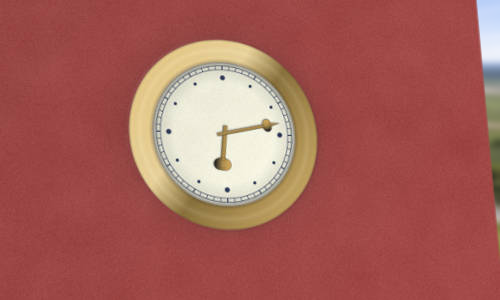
6:13
